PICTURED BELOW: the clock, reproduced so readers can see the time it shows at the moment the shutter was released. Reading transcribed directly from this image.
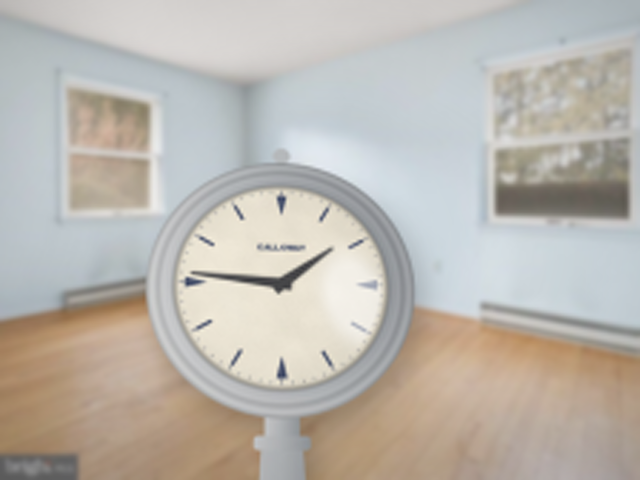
1:46
